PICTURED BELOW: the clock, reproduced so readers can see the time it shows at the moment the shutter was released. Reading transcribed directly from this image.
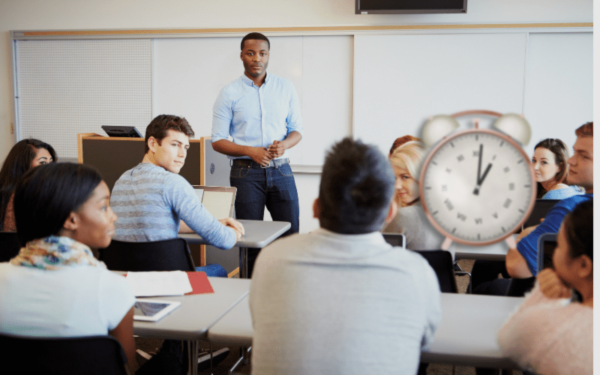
1:01
